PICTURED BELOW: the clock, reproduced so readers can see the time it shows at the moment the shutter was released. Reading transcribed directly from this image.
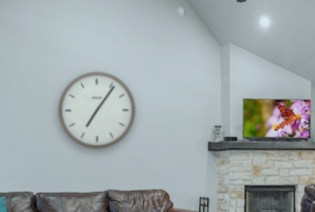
7:06
